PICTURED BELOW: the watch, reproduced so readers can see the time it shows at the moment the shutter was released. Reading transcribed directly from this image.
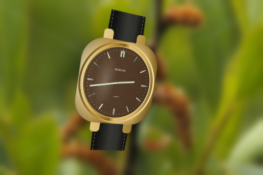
2:43
